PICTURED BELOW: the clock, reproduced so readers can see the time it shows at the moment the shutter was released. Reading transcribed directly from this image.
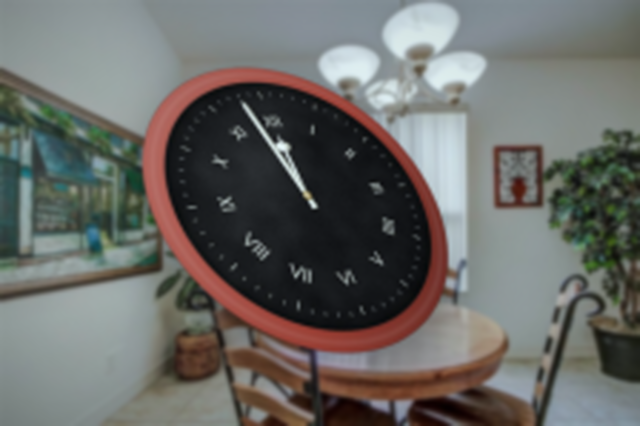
11:58
